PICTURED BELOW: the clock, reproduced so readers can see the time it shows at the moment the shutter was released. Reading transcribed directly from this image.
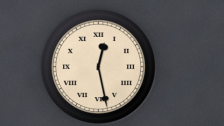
12:28
